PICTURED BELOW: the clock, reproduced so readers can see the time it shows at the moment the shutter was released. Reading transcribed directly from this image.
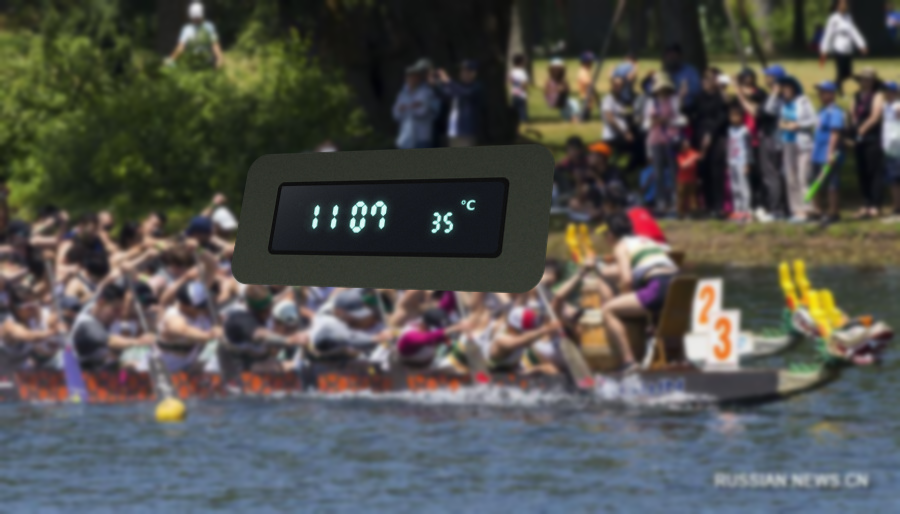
11:07
